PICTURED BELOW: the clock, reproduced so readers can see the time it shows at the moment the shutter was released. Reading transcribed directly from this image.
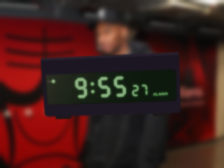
9:55:27
